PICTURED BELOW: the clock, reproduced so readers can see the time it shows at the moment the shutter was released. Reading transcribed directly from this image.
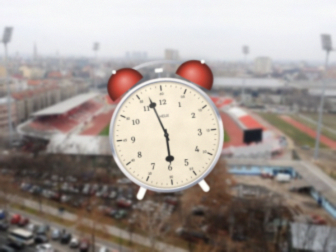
5:57
